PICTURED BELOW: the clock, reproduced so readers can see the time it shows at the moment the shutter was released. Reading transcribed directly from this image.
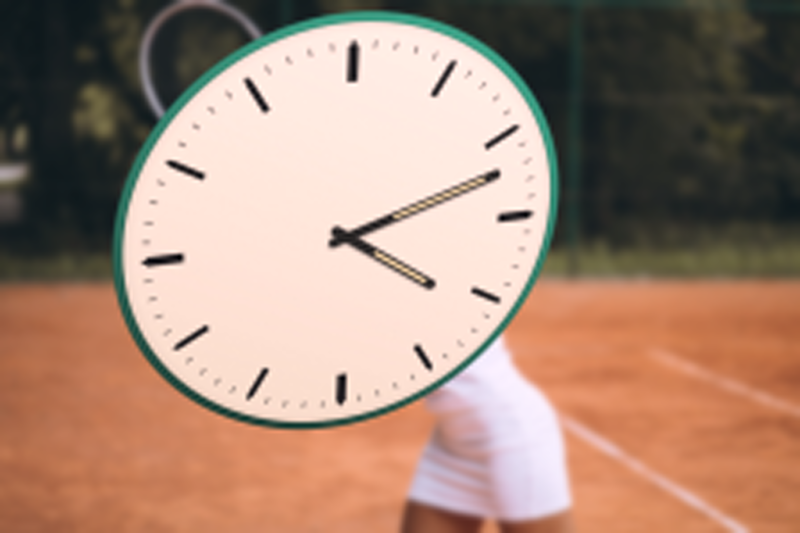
4:12
